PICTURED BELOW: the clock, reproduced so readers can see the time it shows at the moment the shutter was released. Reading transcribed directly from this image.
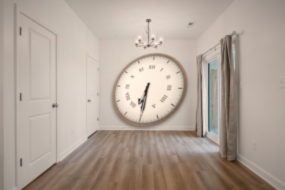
6:30
